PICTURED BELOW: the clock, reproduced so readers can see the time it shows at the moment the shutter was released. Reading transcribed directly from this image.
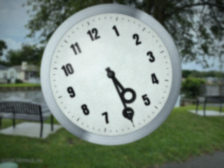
5:30
